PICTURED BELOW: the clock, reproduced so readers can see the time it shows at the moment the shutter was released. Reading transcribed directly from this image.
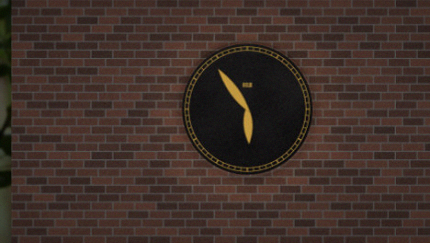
5:54
